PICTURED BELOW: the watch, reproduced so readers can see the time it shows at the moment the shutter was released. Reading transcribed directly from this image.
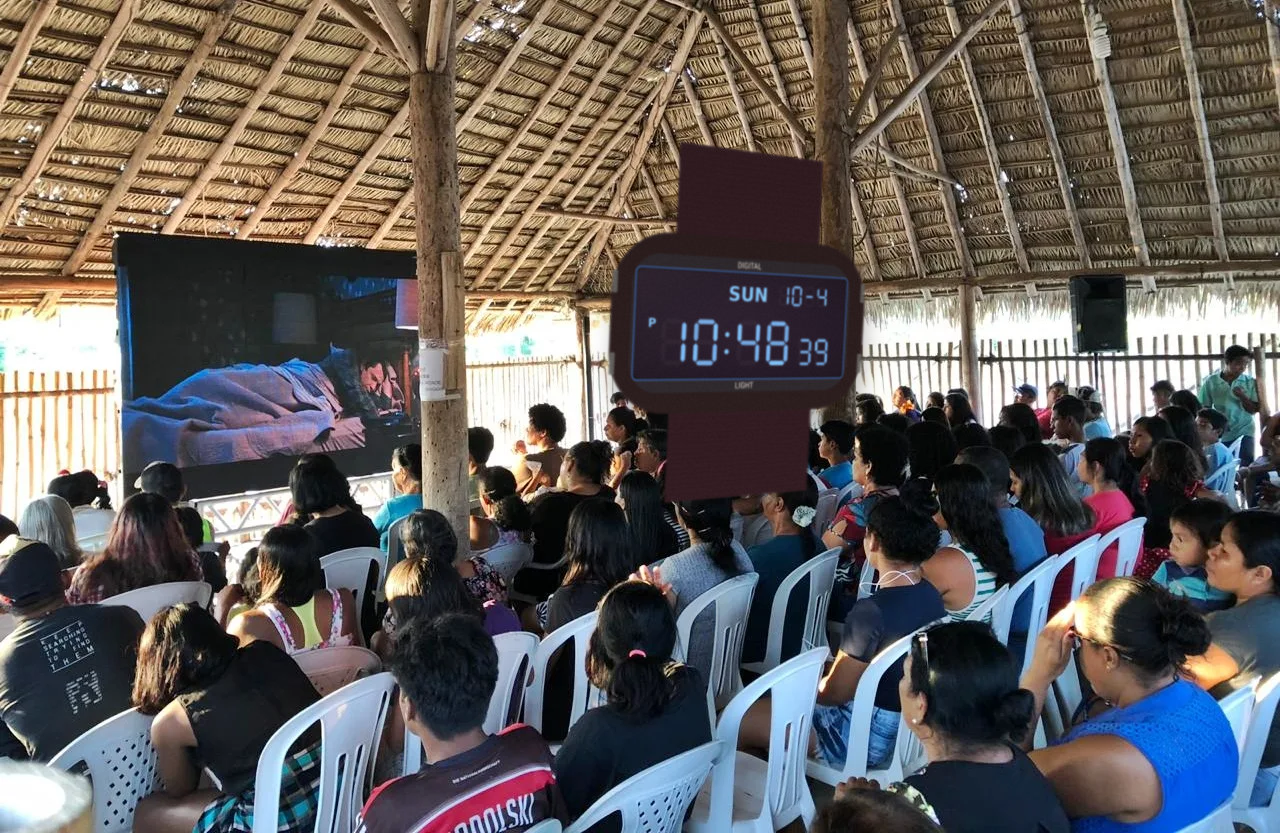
10:48:39
